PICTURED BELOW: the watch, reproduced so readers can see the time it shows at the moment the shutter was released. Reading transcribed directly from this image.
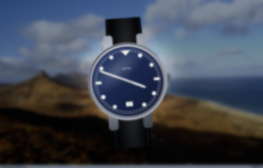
3:49
